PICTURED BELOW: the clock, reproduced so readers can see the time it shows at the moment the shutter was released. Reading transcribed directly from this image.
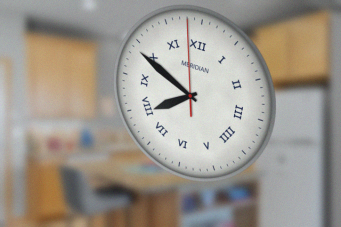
7:48:58
